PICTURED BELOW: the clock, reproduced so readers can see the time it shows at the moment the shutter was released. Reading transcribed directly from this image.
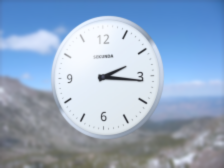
2:16
